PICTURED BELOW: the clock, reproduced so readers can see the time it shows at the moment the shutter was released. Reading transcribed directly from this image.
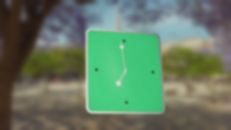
6:59
